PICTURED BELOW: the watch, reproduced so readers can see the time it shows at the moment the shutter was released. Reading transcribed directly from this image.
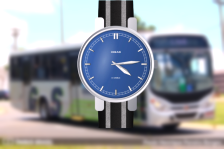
4:14
